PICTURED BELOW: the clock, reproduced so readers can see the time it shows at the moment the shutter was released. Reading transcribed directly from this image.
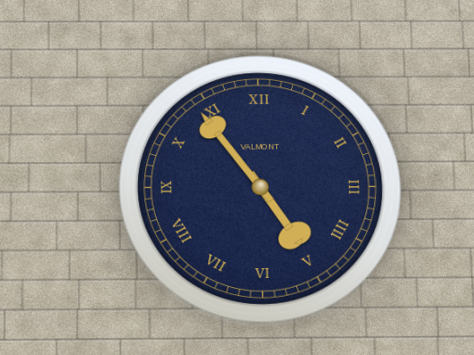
4:54
